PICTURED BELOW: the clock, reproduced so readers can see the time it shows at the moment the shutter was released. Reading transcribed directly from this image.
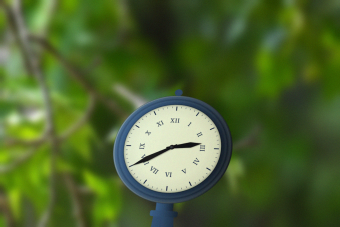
2:40
